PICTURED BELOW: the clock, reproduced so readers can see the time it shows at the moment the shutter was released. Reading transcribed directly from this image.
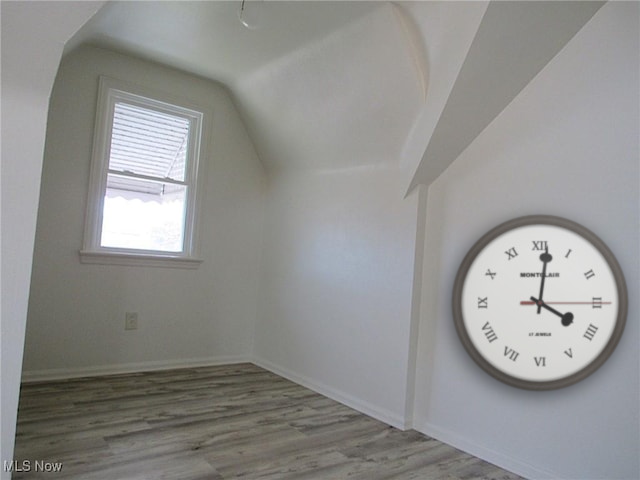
4:01:15
